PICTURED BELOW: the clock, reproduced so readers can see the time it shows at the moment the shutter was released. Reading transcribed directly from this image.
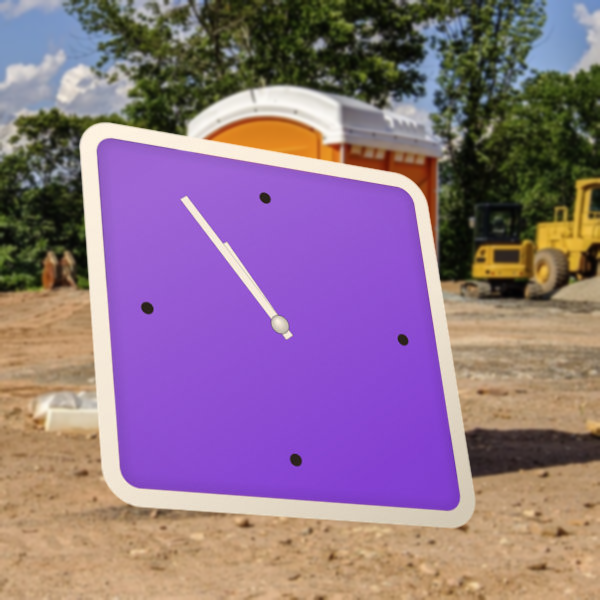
10:54
